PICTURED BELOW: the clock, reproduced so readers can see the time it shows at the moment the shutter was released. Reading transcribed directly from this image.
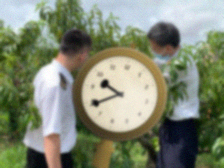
9:39
